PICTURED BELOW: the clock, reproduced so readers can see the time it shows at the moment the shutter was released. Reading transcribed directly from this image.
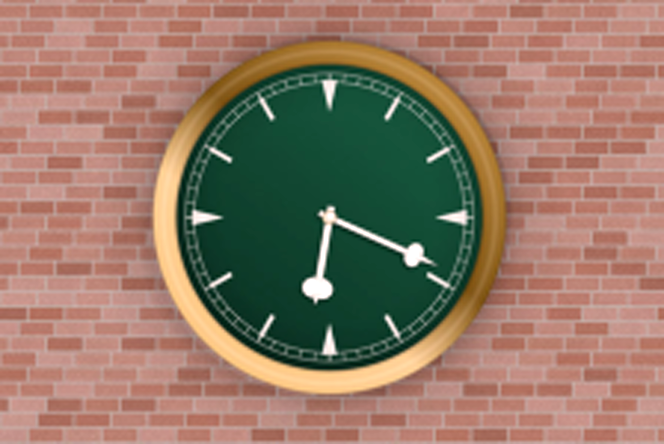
6:19
